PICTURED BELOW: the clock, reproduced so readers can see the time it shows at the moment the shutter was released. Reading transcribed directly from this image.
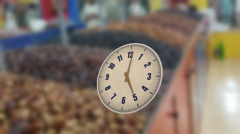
5:01
